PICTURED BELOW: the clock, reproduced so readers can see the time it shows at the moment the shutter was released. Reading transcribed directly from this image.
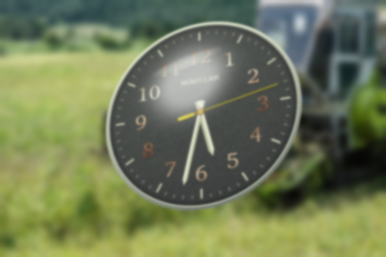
5:32:13
